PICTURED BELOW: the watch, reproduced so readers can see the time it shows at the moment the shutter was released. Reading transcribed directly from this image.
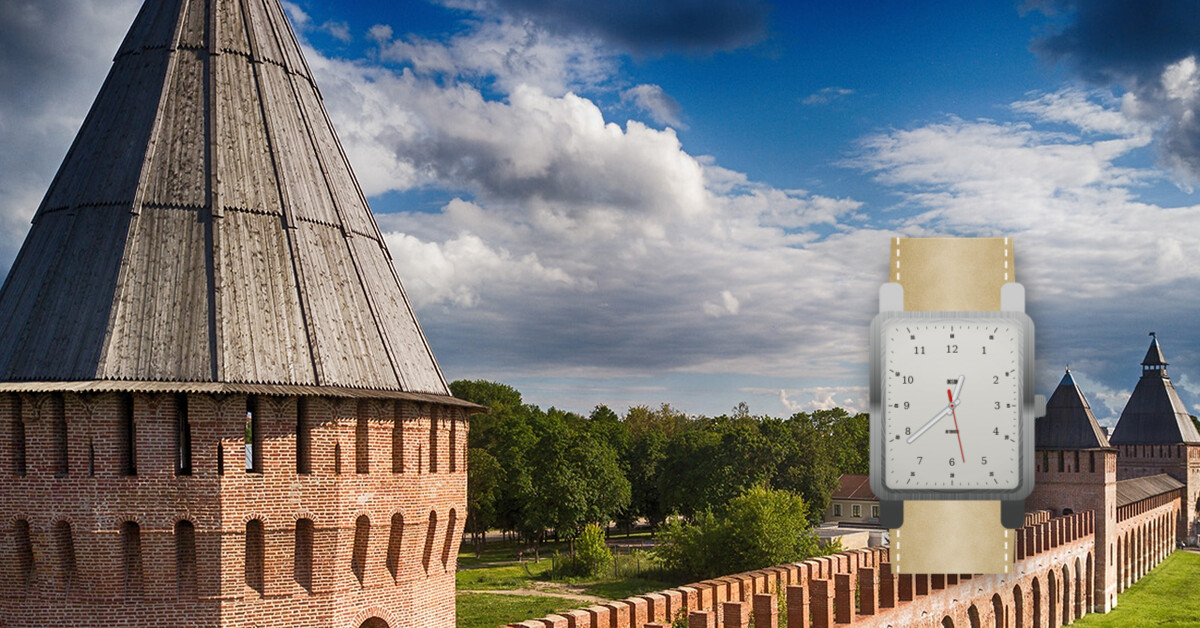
12:38:28
